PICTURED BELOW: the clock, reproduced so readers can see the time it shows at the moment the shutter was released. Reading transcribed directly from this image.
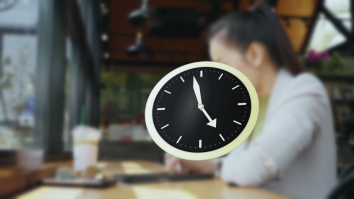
4:58
